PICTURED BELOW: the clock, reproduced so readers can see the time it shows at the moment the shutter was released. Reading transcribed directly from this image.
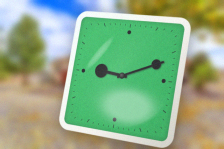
9:11
